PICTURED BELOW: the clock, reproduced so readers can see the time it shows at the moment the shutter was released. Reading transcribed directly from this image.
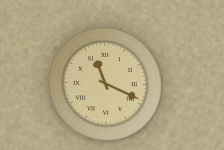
11:19
